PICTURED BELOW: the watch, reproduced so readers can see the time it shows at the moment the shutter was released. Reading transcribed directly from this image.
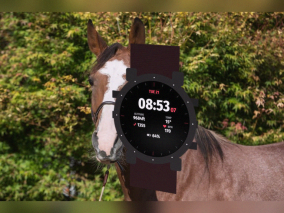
8:53
